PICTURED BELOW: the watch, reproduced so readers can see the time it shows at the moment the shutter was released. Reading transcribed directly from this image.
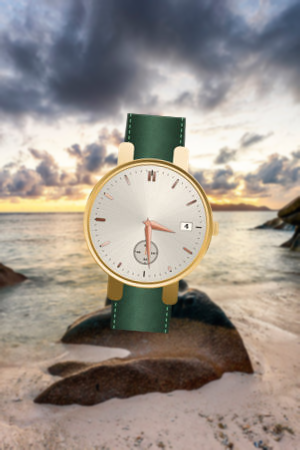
3:29
